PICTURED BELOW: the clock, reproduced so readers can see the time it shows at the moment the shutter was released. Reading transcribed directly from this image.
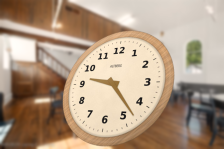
9:23
